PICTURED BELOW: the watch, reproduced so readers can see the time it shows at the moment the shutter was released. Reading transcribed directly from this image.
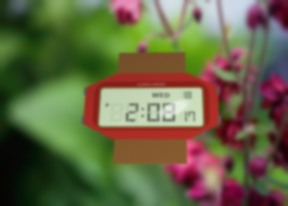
2:08
